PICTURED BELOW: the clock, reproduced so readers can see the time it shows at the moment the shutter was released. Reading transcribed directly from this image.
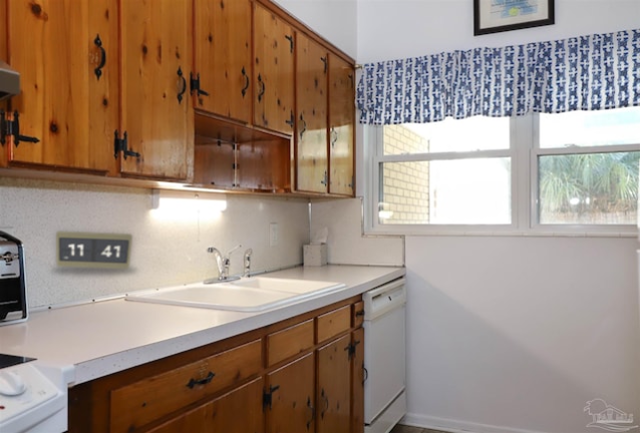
11:41
